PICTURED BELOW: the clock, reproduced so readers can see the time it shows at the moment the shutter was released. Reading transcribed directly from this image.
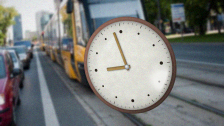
8:58
